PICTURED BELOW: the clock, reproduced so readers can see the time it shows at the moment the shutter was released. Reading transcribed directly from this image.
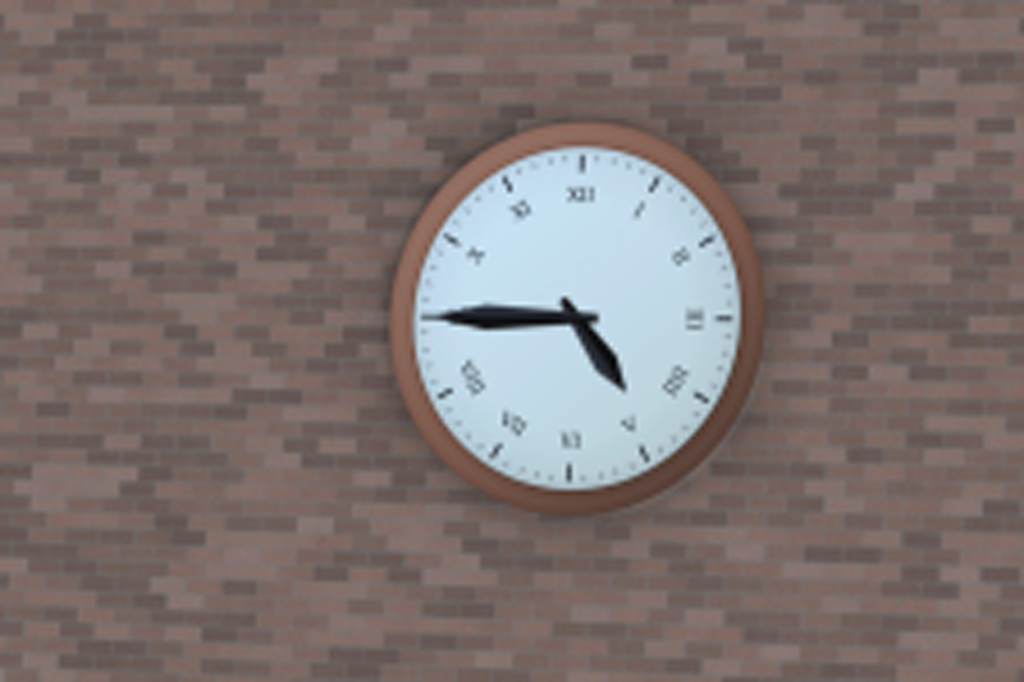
4:45
